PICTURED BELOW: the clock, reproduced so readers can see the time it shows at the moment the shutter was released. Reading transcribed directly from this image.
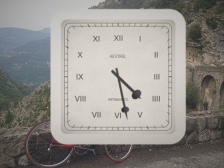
4:28
